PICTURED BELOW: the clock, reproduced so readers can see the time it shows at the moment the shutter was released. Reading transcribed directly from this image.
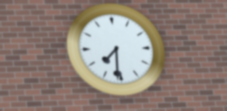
7:31
